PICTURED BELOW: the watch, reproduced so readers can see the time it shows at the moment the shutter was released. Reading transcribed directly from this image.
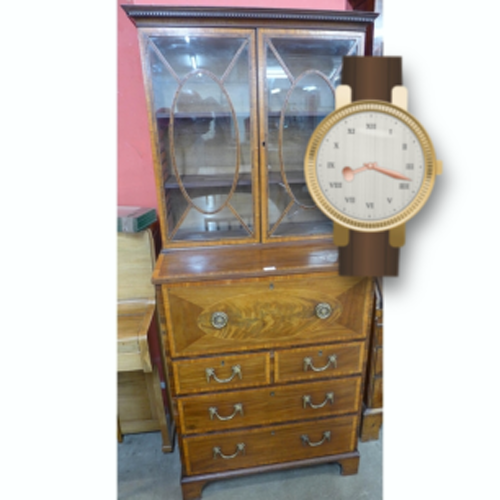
8:18
